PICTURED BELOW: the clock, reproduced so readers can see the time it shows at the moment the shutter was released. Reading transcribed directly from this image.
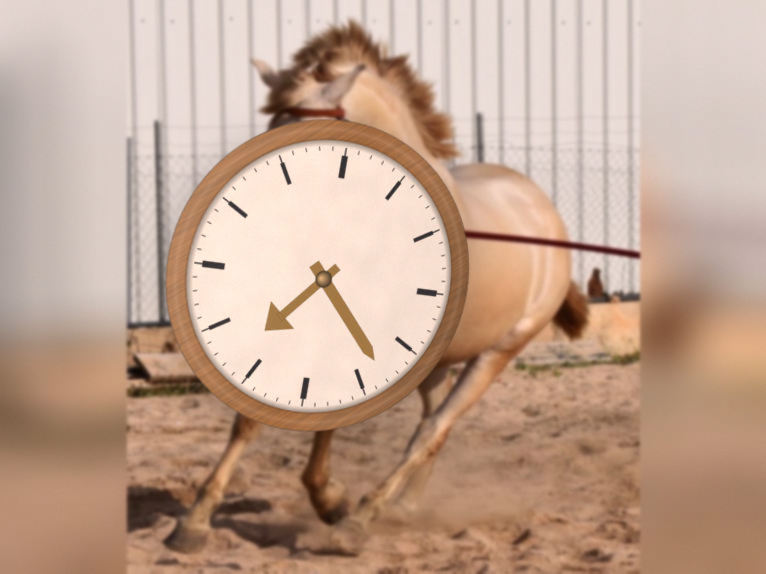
7:23
